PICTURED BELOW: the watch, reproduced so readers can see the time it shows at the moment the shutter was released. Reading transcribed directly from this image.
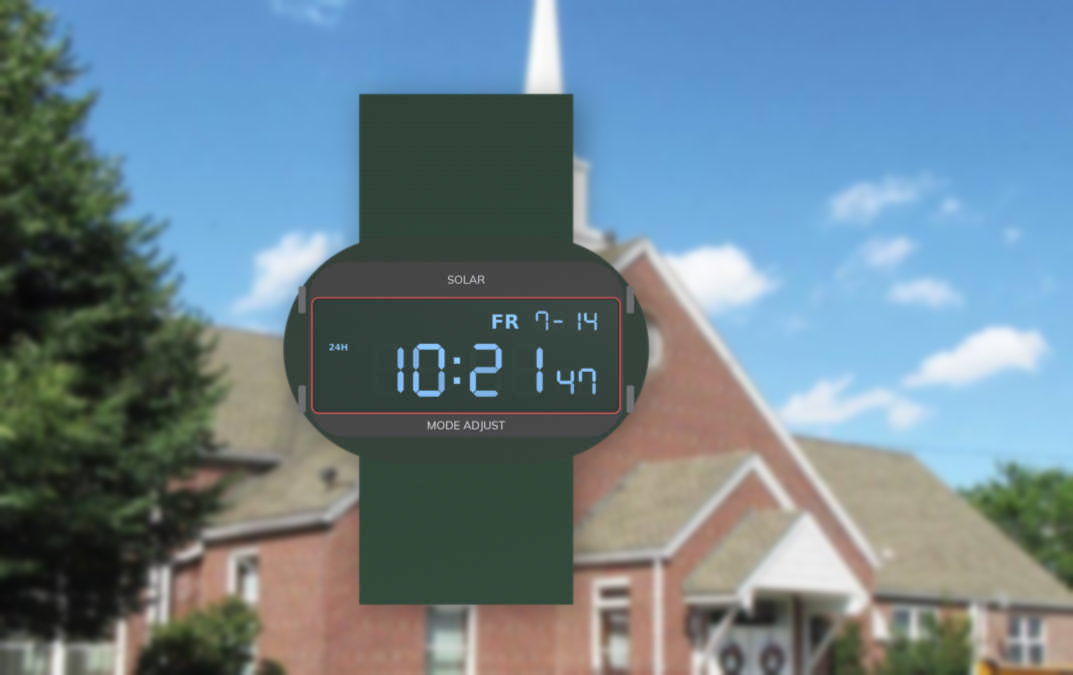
10:21:47
